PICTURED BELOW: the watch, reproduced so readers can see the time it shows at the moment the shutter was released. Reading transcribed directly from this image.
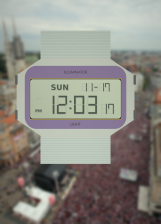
12:03:17
